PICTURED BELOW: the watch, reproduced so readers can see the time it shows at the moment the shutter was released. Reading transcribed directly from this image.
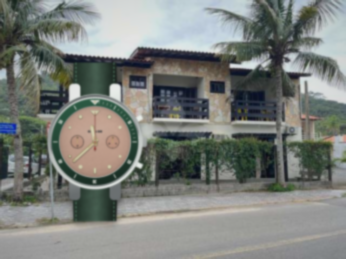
11:38
